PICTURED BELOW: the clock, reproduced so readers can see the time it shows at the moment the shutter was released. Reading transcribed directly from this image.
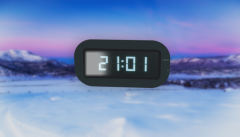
21:01
